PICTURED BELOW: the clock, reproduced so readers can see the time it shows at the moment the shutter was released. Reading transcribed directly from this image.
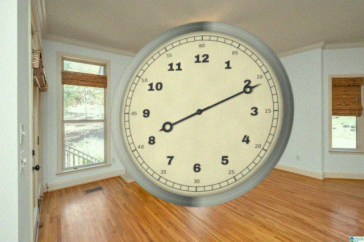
8:11
